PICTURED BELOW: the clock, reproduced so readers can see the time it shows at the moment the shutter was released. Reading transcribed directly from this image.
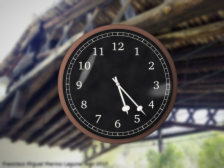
5:23
